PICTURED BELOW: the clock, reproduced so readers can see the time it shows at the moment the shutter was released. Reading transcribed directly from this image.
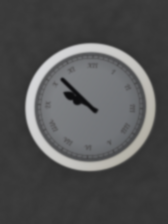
9:52
